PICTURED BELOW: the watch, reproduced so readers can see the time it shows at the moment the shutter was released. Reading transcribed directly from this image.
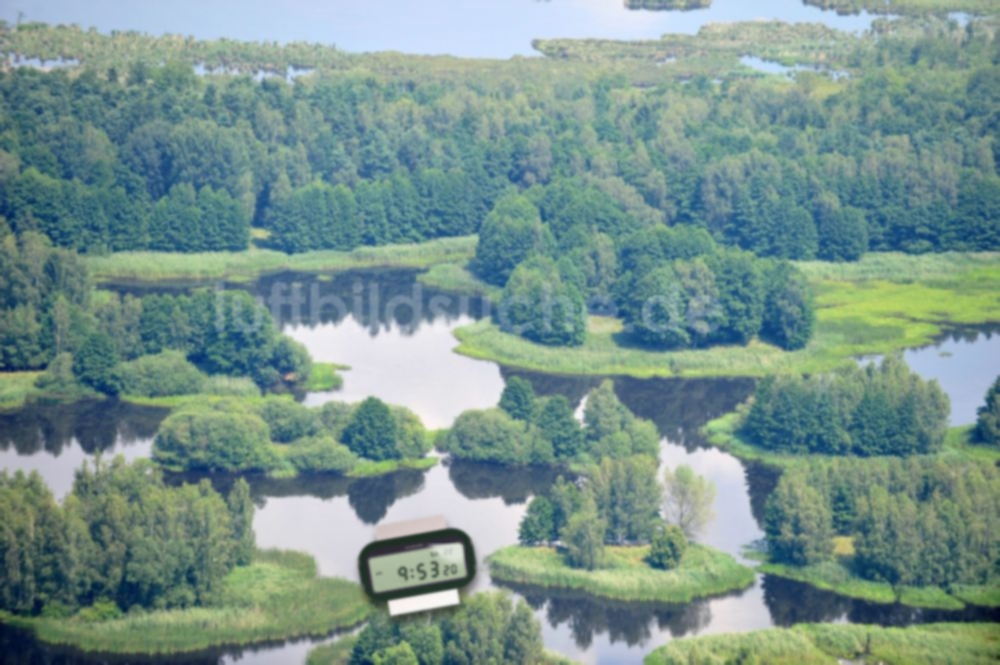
9:53
